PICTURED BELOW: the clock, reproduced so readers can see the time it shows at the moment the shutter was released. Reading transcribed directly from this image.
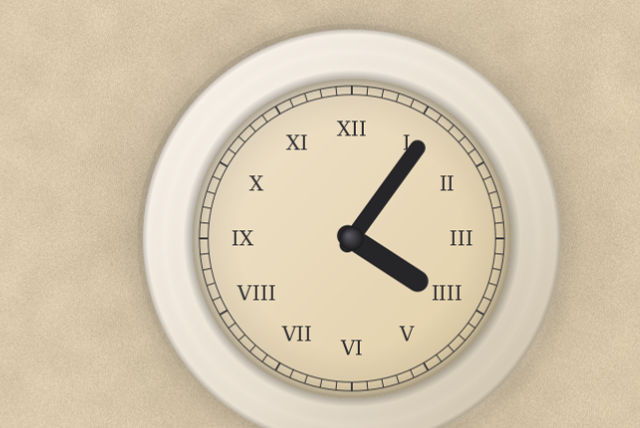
4:06
